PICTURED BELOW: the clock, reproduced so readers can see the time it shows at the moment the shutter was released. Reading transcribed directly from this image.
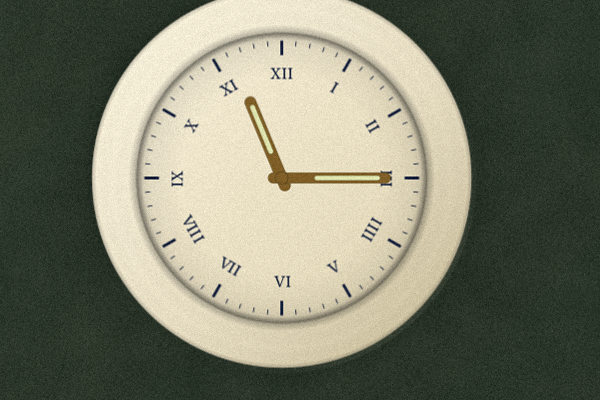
11:15
